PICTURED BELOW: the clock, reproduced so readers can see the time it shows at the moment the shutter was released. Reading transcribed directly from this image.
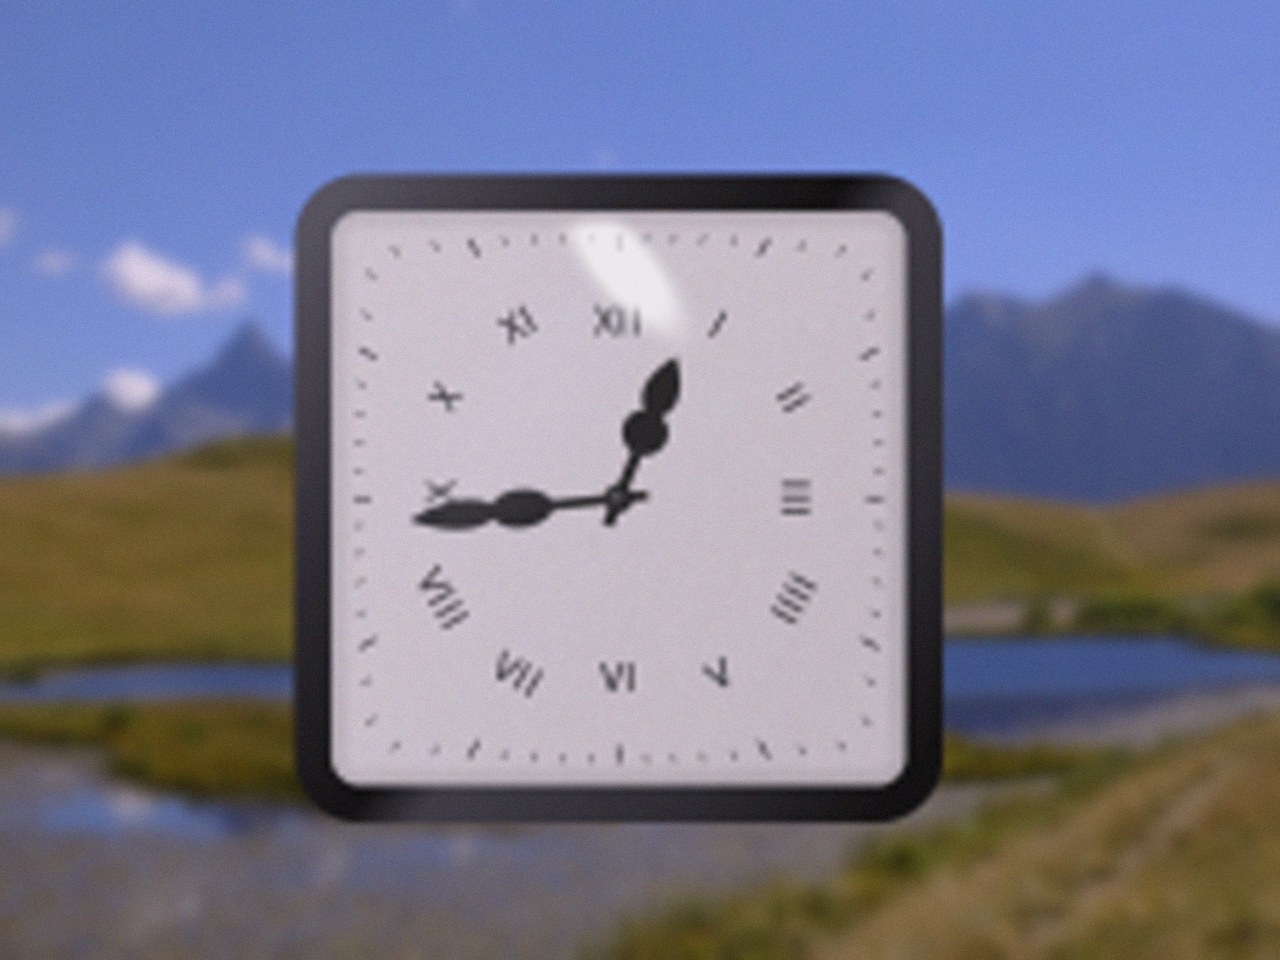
12:44
